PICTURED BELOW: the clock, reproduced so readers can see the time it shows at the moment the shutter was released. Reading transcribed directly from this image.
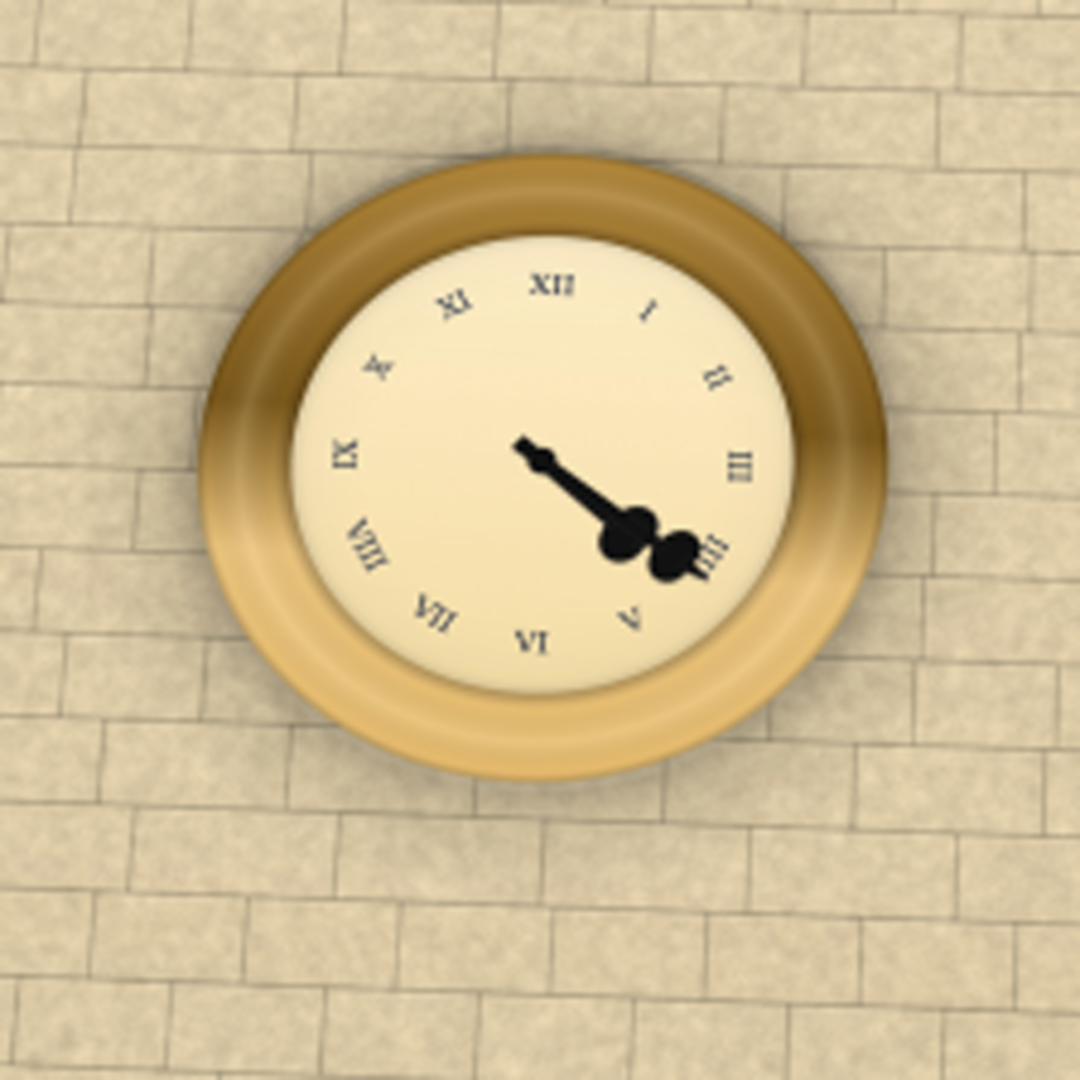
4:21
